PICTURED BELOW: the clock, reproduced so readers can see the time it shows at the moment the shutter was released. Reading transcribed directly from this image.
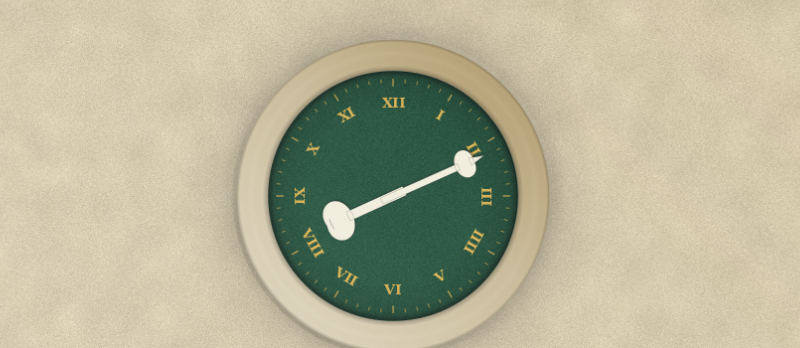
8:11
